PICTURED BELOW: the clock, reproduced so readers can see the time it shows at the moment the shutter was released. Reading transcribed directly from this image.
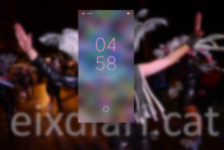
4:58
